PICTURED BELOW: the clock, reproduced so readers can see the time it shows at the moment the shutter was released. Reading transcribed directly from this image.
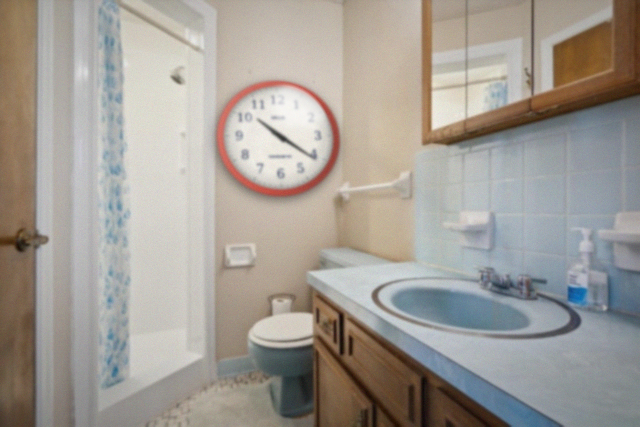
10:21
